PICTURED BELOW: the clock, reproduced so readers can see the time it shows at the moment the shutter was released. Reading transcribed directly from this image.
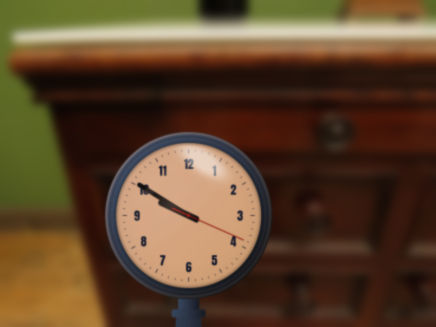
9:50:19
